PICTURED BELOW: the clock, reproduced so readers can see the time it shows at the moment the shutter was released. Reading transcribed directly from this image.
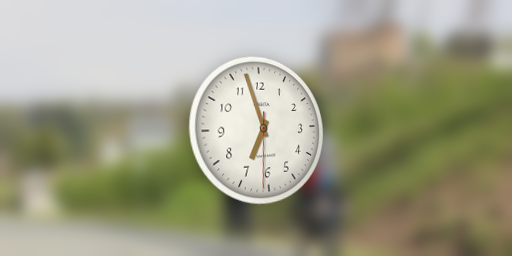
6:57:31
